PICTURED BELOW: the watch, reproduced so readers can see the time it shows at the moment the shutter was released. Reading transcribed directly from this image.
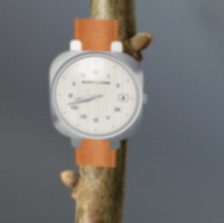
8:42
